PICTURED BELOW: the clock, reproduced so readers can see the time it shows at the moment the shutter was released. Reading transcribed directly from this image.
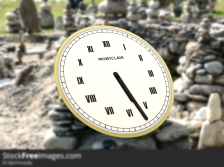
5:27
